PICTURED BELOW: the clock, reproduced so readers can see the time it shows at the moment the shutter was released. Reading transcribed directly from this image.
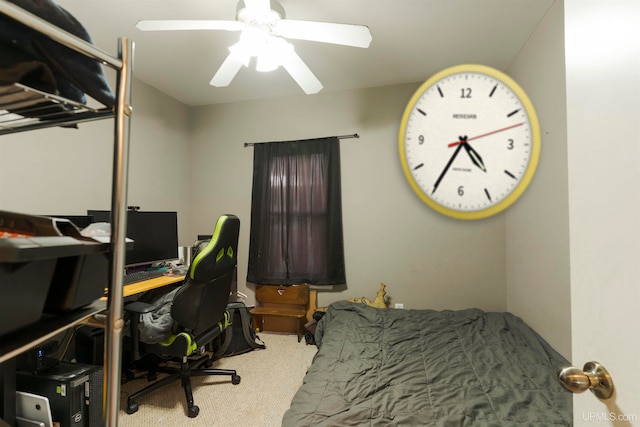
4:35:12
